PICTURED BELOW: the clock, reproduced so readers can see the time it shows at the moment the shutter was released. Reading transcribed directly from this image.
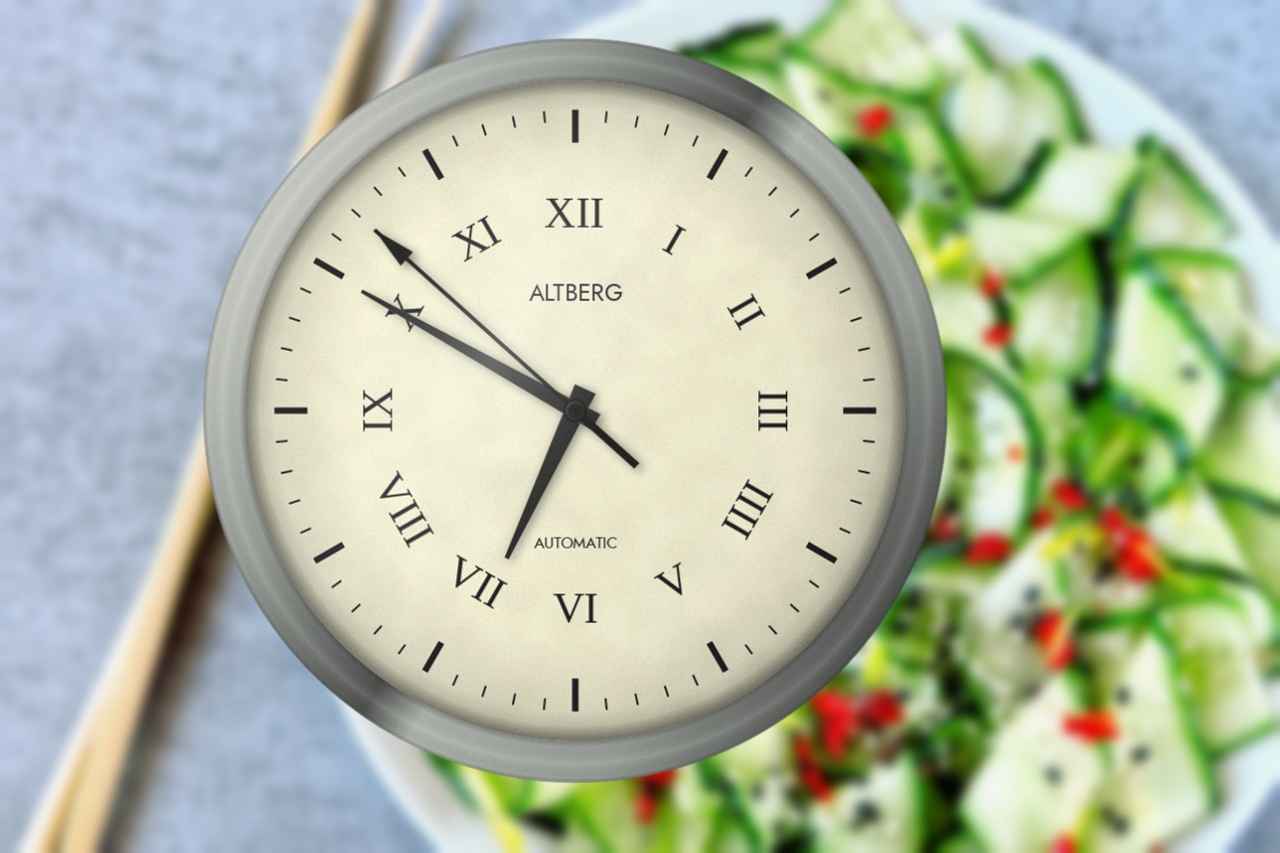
6:49:52
